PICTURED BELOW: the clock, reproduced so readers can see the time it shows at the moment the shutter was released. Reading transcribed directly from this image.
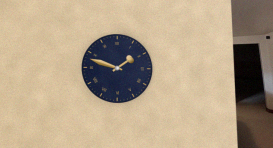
1:48
